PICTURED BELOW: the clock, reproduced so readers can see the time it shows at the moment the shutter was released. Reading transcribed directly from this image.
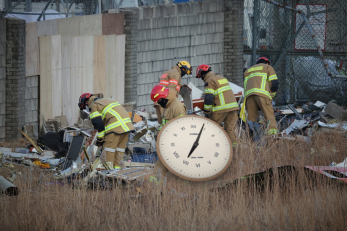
7:04
